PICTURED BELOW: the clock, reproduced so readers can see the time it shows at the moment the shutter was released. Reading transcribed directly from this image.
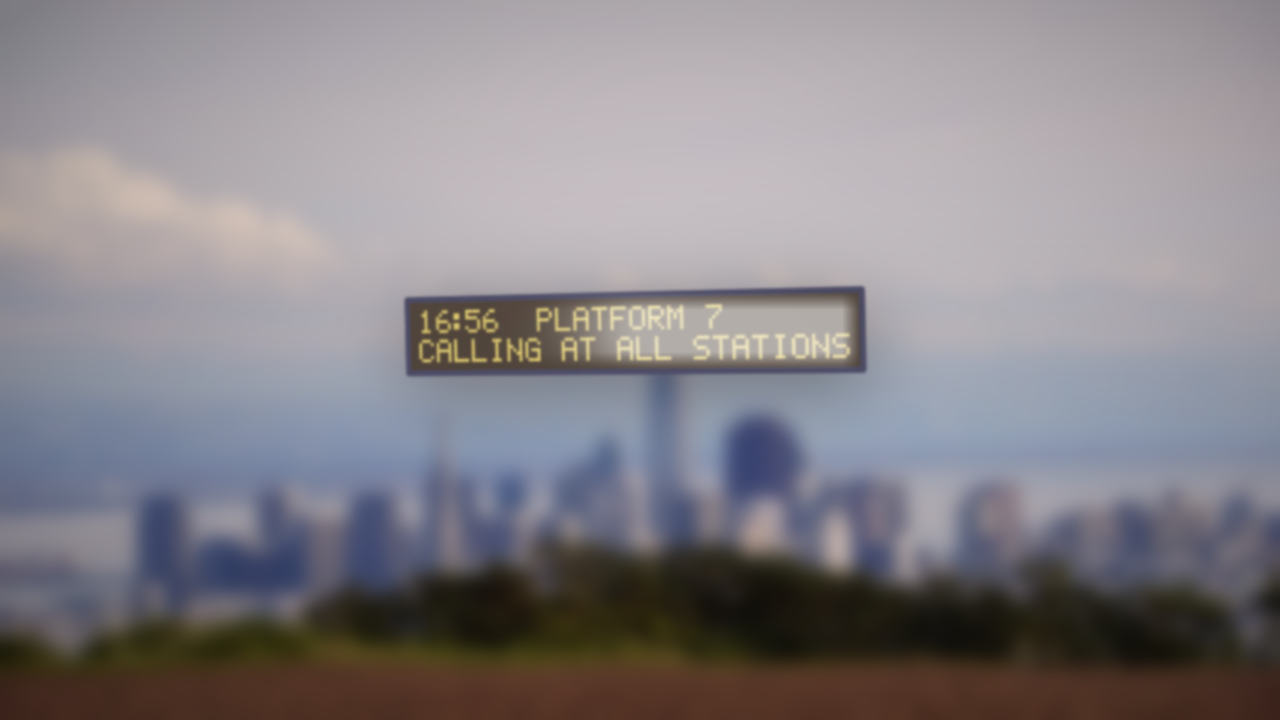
16:56
